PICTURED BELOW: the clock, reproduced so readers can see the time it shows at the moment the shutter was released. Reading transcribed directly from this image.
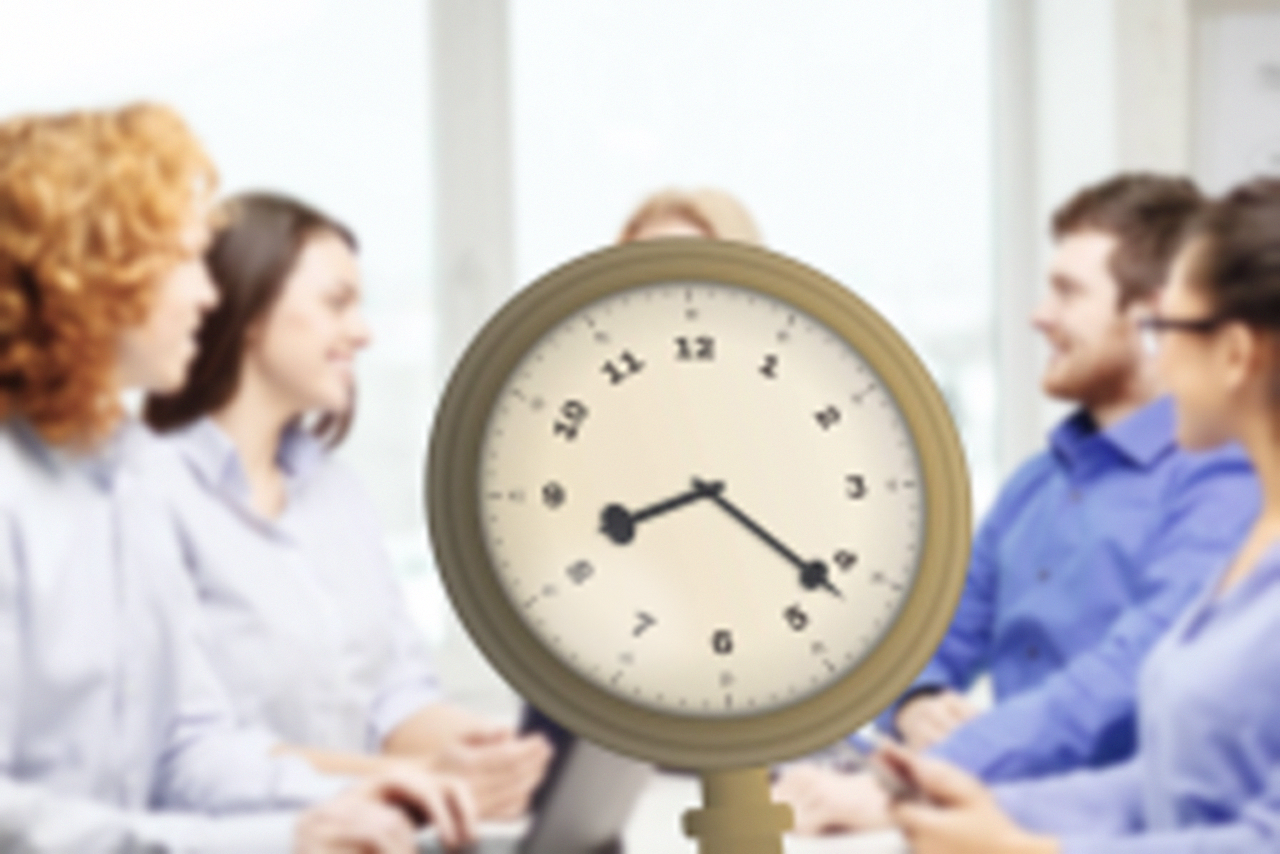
8:22
